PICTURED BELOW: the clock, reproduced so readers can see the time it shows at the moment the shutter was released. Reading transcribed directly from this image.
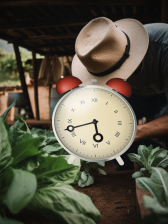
5:42
